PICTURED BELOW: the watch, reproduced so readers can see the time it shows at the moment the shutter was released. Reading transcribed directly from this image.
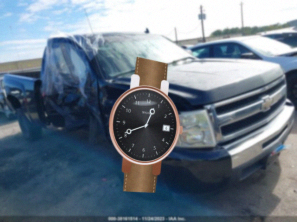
12:41
